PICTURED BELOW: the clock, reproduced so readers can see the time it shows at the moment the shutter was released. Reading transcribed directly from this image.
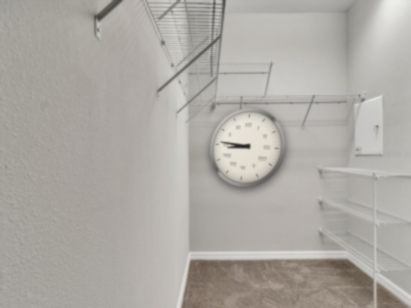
8:46
